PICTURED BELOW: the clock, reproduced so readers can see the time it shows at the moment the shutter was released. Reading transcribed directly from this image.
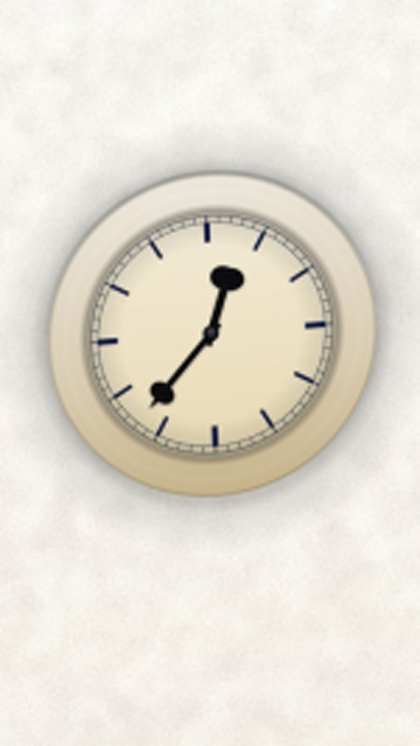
12:37
